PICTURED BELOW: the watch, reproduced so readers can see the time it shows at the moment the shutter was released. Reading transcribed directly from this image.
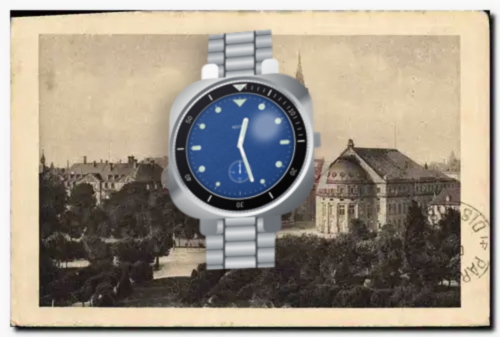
12:27
